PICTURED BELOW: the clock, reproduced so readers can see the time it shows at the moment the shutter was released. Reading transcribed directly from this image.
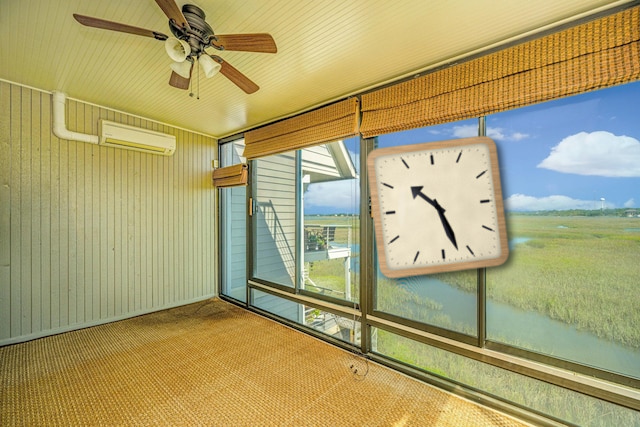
10:27
